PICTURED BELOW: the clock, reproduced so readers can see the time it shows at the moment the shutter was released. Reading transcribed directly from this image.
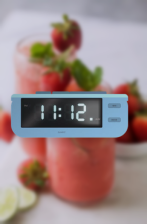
11:12
